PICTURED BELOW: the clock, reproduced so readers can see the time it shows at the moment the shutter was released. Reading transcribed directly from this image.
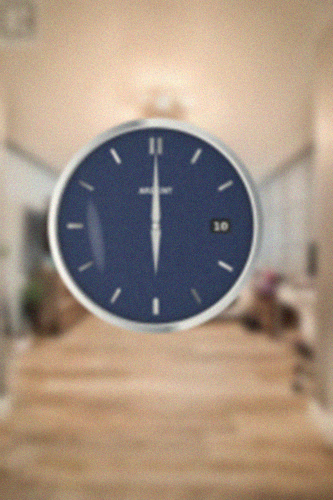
6:00
